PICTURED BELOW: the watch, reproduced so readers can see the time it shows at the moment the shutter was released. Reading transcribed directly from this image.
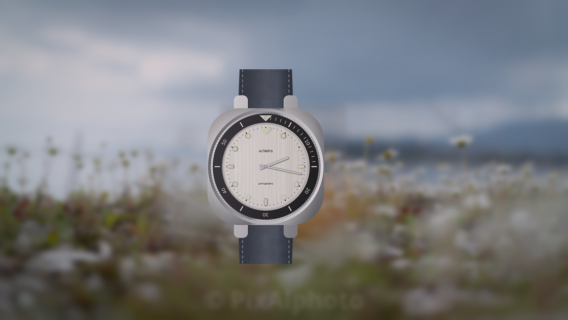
2:17
